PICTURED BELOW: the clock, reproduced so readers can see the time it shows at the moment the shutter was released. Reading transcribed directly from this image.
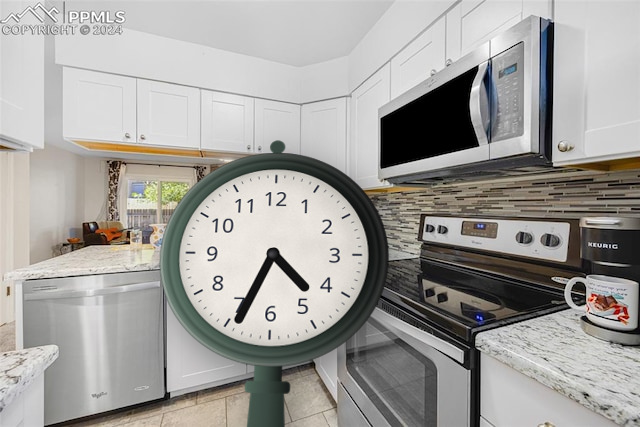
4:34
